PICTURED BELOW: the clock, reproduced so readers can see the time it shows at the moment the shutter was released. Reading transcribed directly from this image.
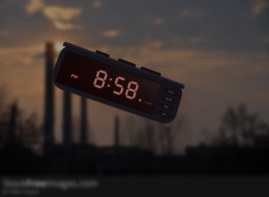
8:58
